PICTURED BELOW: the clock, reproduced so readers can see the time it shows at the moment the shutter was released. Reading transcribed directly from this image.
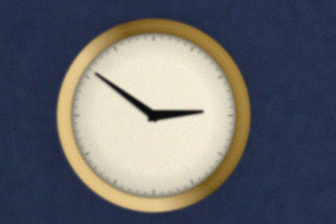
2:51
